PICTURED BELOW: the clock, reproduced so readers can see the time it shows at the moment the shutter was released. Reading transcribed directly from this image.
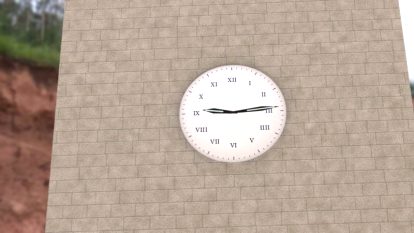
9:14
